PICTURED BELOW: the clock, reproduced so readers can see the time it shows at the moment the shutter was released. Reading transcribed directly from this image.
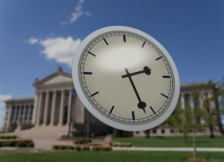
2:27
